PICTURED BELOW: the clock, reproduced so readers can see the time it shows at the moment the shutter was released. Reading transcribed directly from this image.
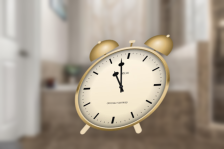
10:58
